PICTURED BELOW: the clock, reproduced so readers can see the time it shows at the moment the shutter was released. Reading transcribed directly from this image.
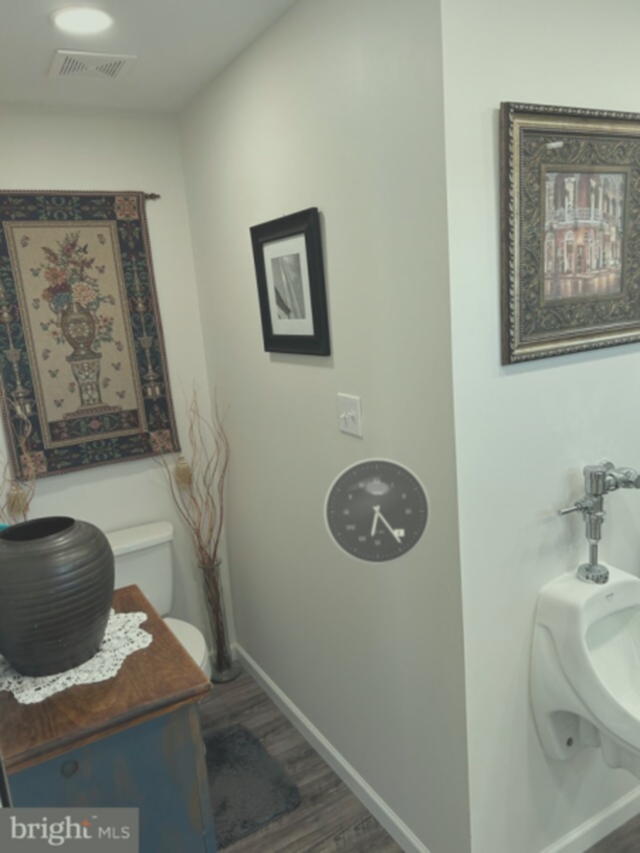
6:24
